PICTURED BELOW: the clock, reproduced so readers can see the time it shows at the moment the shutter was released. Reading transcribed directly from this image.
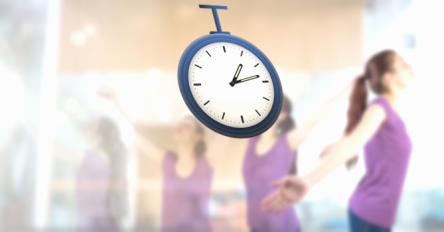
1:13
